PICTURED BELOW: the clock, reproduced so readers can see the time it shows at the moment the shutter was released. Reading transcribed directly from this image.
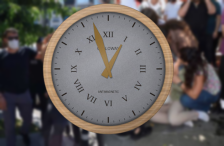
12:57
